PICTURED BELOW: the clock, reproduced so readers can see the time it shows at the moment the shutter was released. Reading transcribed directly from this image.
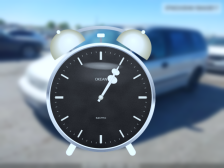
1:05
